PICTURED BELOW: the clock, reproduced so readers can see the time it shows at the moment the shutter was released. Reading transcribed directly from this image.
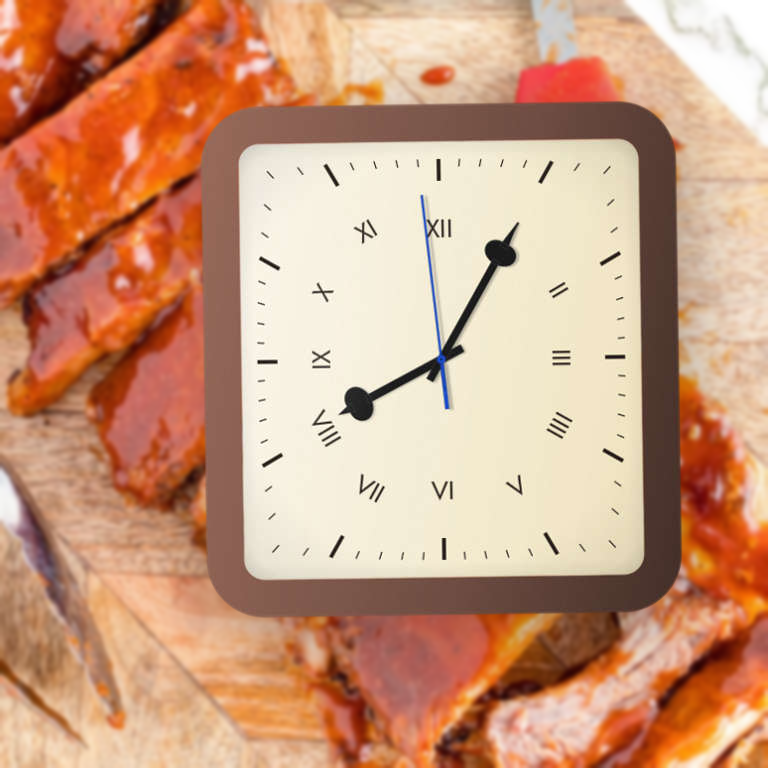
8:04:59
